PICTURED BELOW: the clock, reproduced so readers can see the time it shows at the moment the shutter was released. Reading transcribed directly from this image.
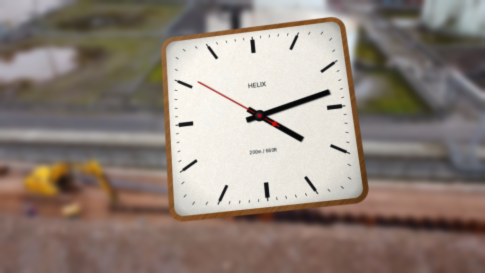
4:12:51
